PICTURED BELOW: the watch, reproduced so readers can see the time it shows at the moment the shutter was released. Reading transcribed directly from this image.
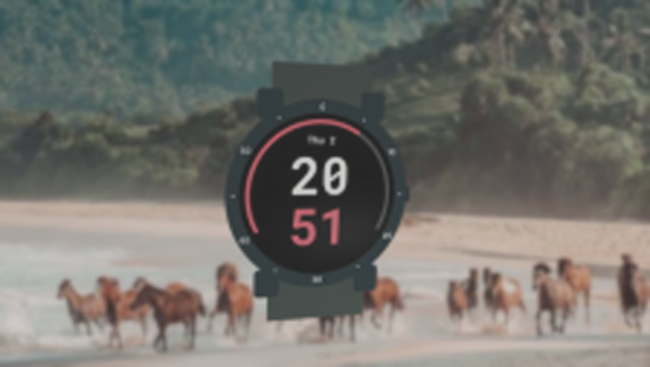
20:51
